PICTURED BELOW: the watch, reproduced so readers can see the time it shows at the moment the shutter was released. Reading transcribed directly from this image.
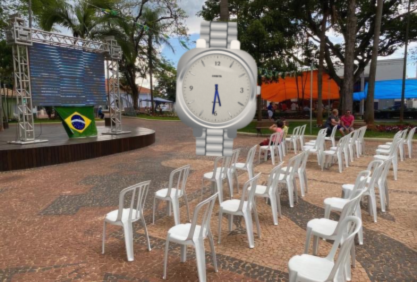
5:31
